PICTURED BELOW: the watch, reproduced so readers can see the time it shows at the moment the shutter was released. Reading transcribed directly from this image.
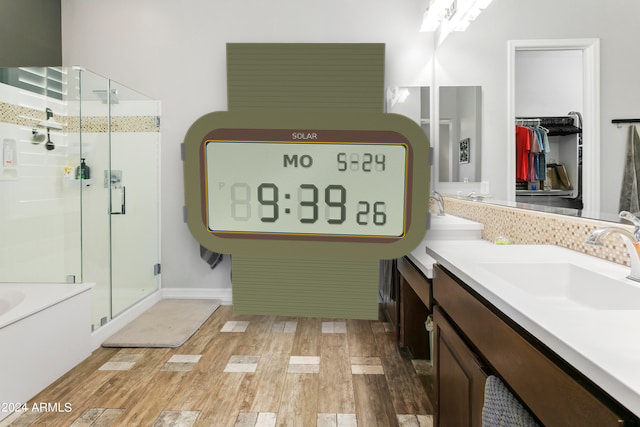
9:39:26
